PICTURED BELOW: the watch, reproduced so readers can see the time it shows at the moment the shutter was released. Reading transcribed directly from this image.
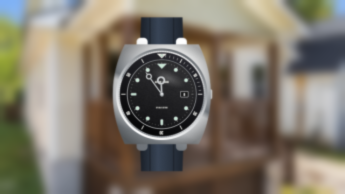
11:54
